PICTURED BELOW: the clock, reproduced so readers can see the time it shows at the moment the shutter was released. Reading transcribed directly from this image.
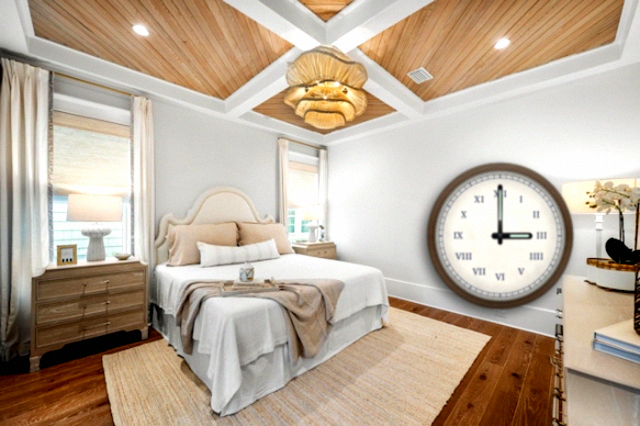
3:00
